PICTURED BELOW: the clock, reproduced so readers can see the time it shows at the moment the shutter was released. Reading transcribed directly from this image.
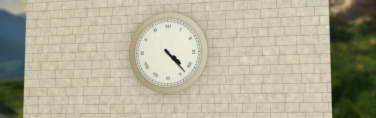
4:23
